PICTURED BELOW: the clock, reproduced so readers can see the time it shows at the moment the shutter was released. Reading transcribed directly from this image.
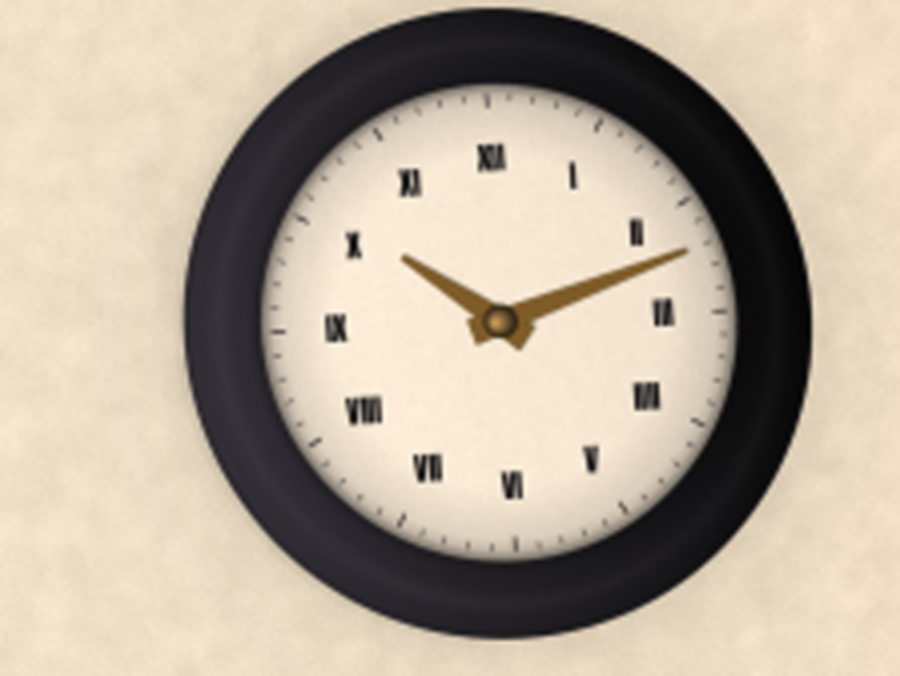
10:12
